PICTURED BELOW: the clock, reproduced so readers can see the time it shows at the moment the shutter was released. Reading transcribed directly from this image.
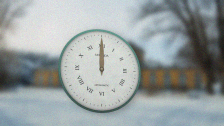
12:00
